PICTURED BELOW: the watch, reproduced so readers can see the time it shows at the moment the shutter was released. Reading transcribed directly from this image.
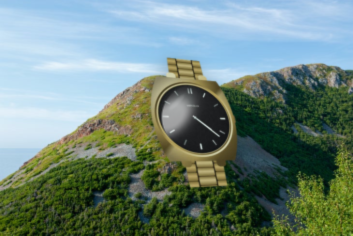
4:22
